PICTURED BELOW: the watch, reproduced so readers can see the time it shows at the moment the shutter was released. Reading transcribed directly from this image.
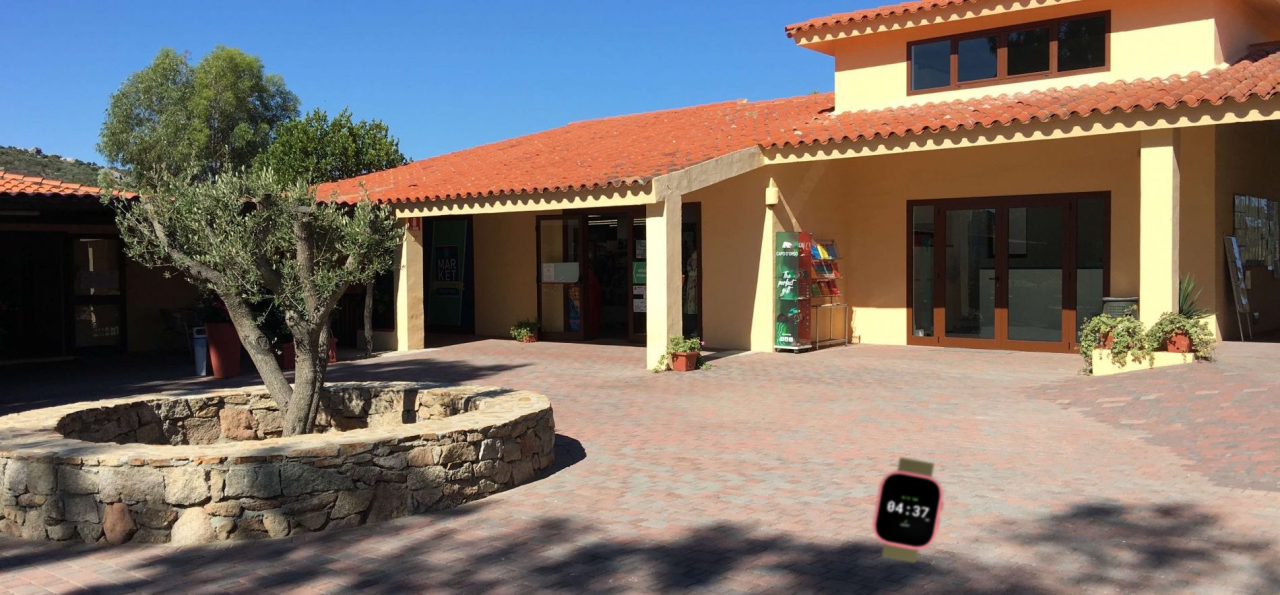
4:37
